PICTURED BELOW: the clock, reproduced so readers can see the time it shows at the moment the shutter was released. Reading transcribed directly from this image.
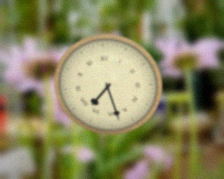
7:28
